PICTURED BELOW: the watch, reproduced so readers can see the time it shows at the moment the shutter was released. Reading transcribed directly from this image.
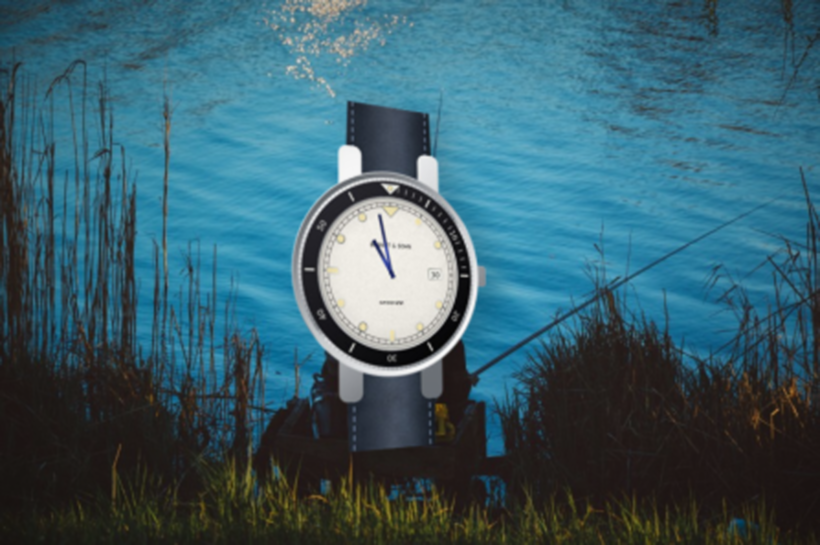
10:58
